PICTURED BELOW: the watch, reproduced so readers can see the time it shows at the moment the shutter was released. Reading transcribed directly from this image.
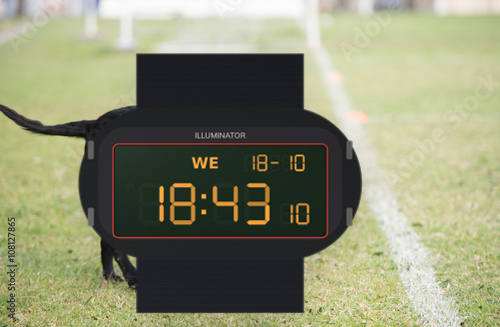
18:43:10
